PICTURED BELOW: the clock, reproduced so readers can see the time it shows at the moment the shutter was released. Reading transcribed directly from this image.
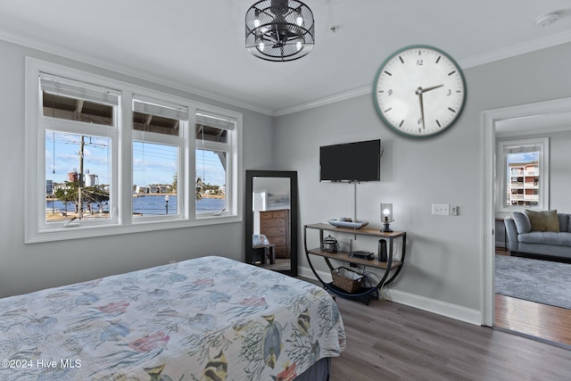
2:29
